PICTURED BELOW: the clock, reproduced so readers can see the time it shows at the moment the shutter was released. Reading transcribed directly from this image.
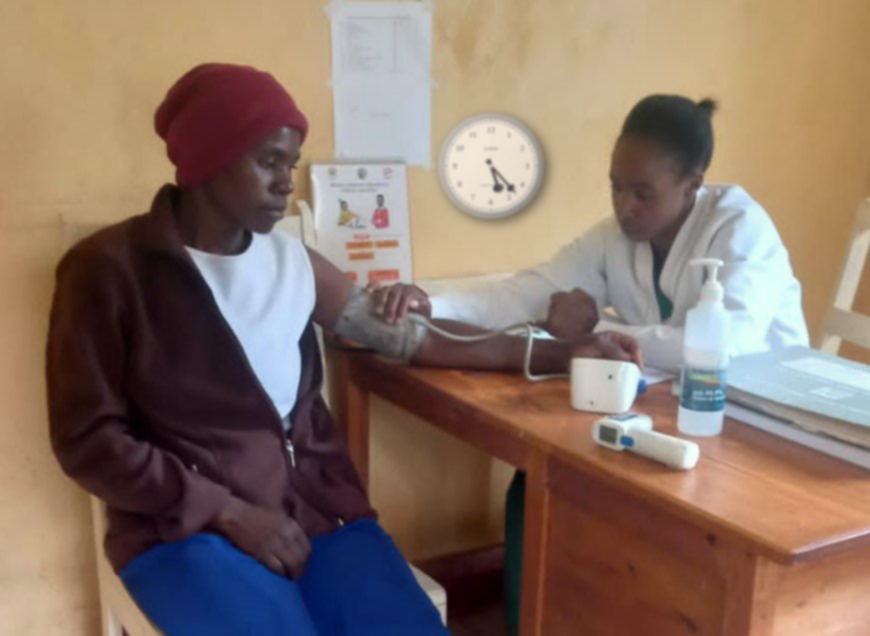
5:23
